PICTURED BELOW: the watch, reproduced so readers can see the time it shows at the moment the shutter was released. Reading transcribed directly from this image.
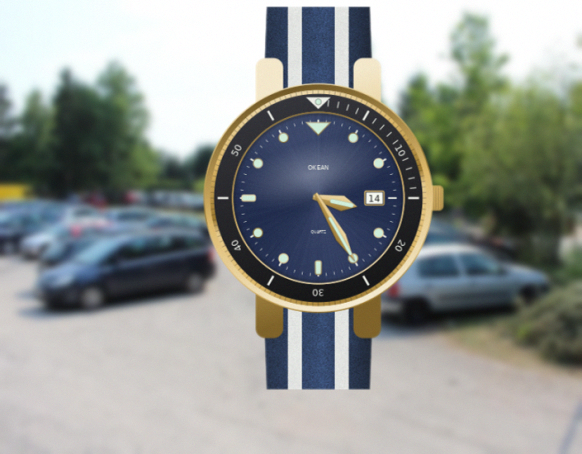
3:25
